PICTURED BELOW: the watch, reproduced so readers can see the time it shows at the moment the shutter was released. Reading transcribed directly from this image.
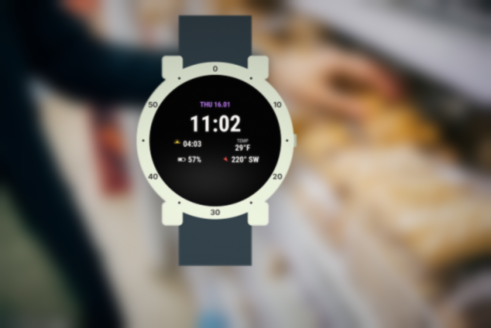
11:02
